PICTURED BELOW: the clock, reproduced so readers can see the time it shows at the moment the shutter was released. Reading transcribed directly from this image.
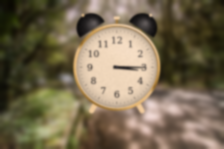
3:15
